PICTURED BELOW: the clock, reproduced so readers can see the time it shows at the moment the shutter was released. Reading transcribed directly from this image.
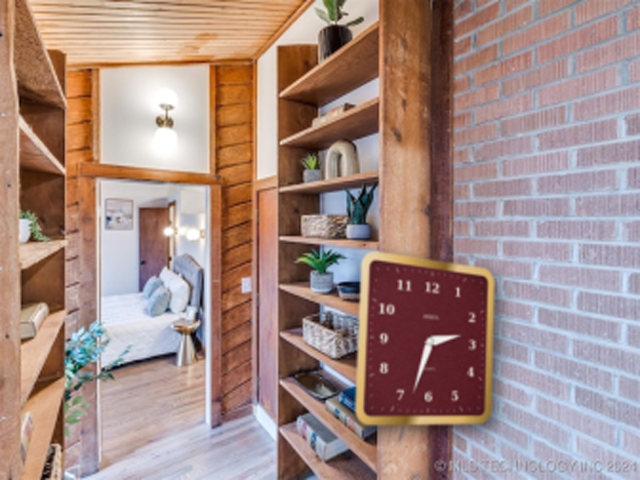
2:33
